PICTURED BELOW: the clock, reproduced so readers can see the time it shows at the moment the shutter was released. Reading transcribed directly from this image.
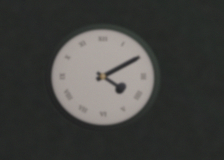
4:10
